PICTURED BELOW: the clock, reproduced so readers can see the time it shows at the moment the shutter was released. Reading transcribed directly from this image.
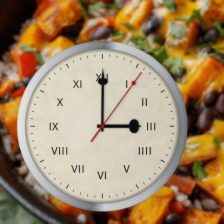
3:00:06
